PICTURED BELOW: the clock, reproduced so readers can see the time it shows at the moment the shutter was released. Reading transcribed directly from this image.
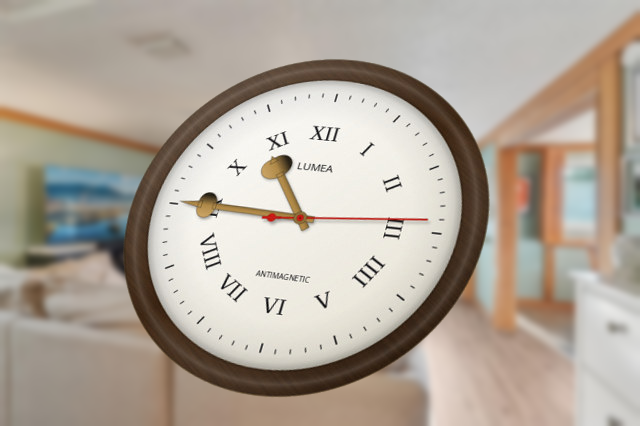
10:45:14
